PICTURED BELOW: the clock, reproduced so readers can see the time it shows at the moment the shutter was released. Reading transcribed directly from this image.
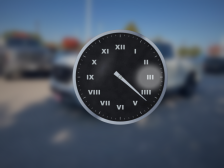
4:22
